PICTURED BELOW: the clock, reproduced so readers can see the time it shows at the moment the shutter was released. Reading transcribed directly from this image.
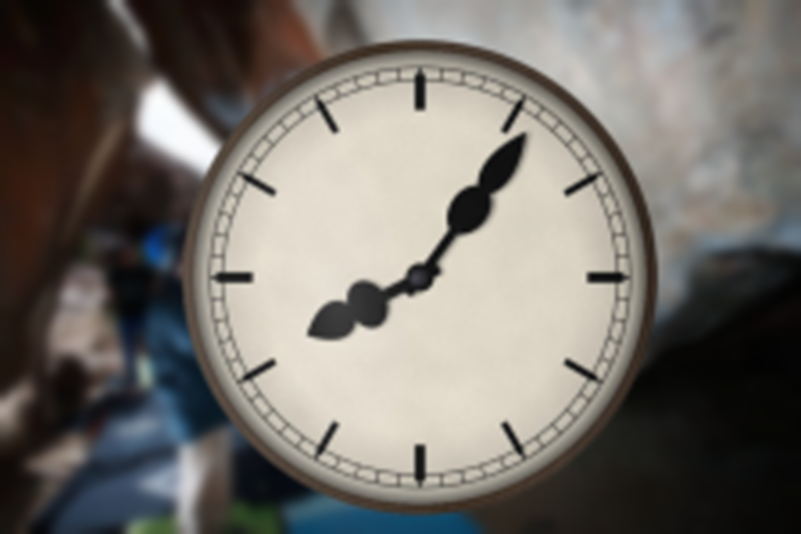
8:06
